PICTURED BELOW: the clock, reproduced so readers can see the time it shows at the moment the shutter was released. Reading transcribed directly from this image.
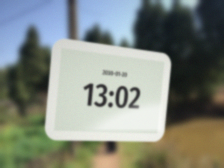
13:02
